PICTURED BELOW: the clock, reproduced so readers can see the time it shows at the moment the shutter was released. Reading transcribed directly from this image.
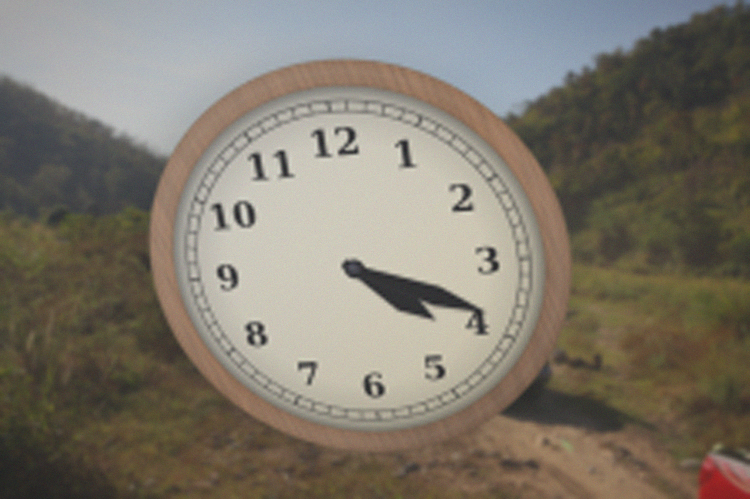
4:19
